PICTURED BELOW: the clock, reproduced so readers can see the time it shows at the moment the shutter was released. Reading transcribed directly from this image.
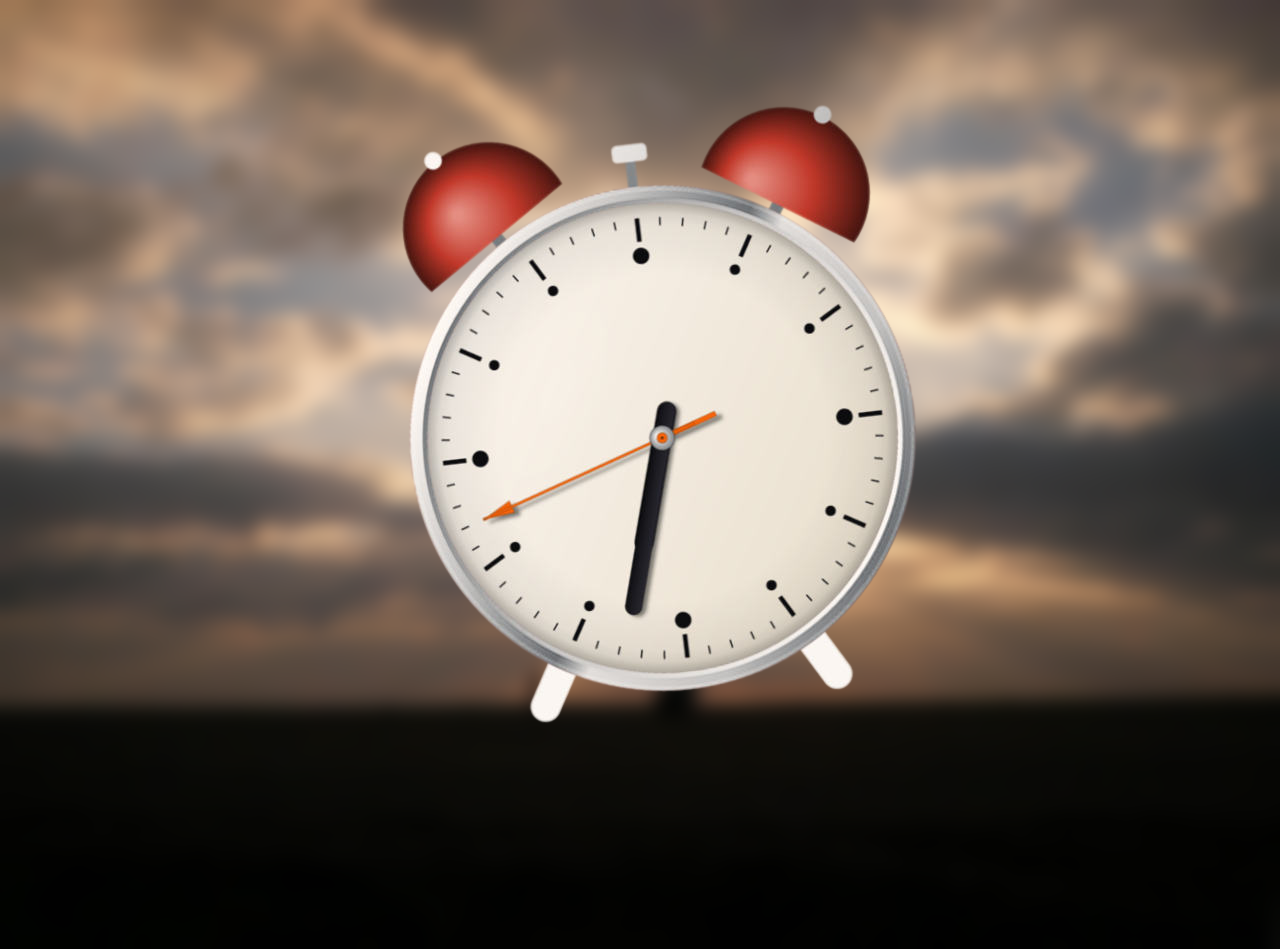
6:32:42
